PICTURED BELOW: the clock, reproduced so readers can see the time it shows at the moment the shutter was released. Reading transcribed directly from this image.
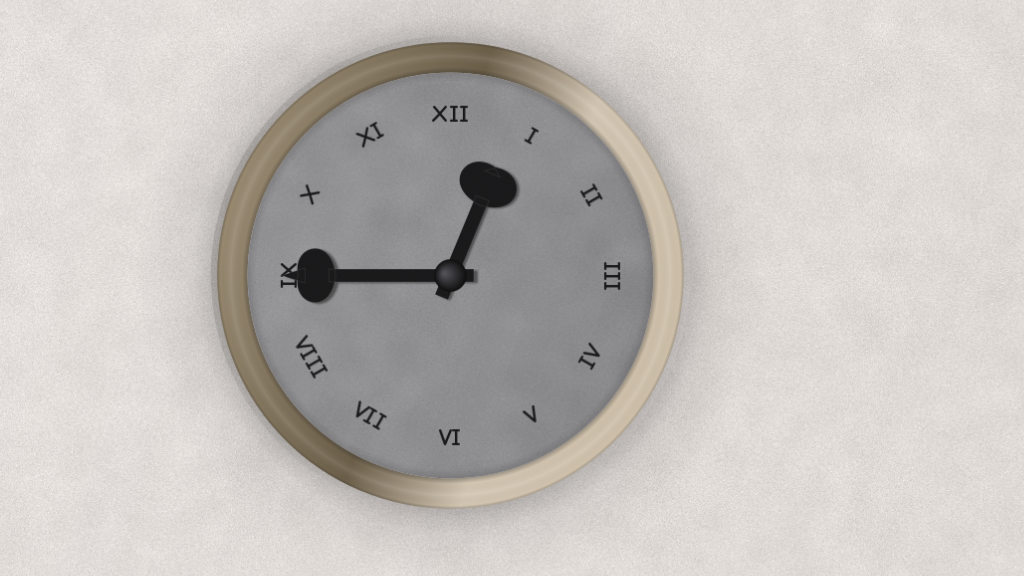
12:45
